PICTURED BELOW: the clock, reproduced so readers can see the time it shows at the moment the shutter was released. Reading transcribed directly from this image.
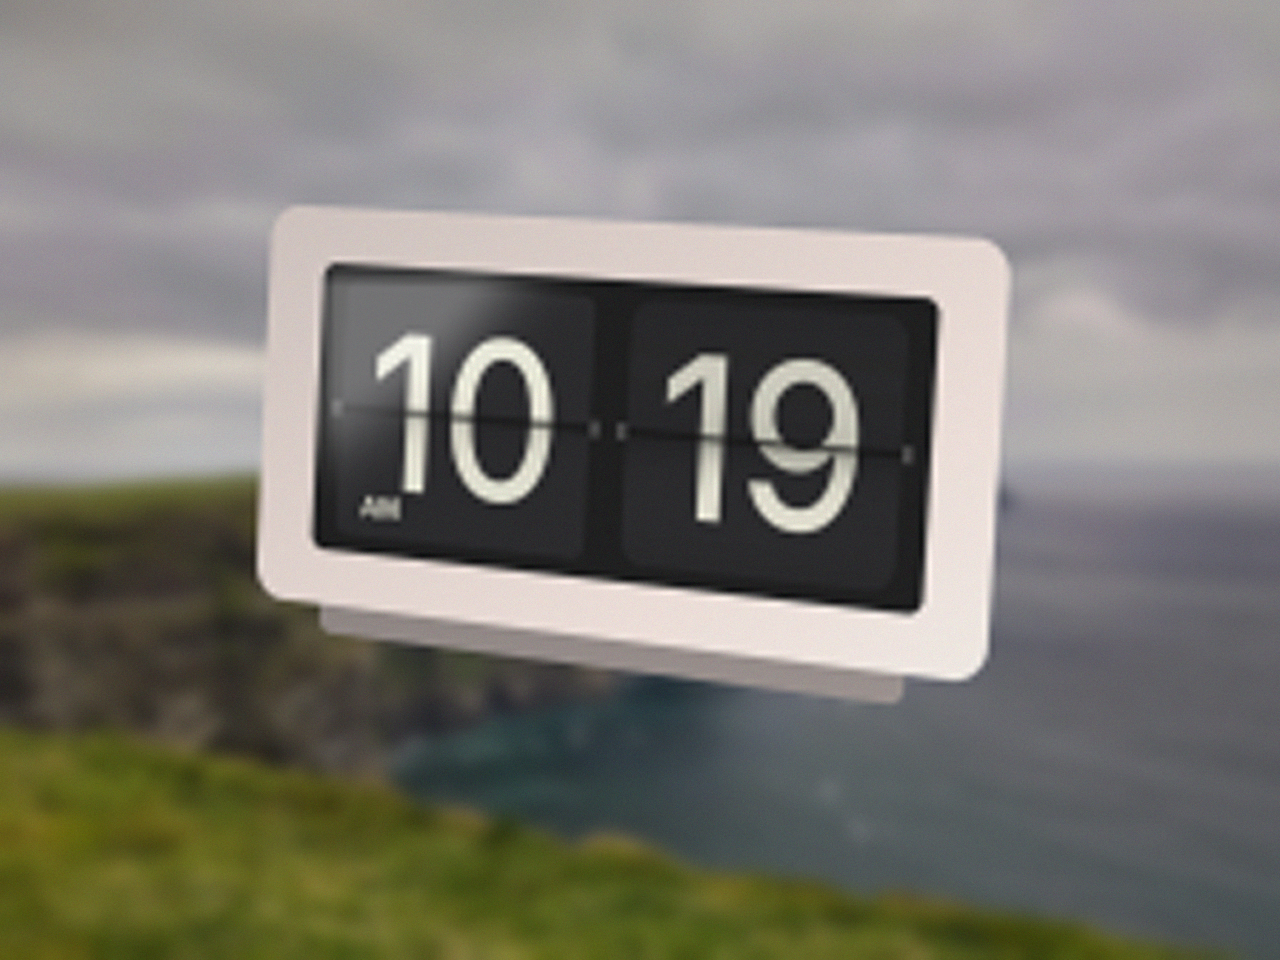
10:19
